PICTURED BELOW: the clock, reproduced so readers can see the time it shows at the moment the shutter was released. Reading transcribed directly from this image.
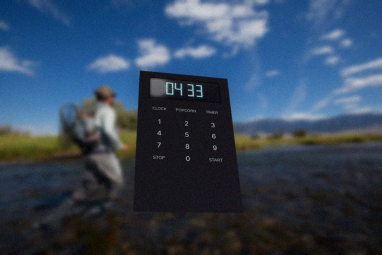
4:33
